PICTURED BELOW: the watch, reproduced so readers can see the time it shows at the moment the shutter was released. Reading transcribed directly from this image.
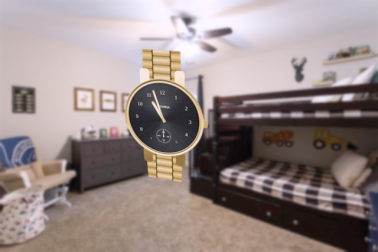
10:57
